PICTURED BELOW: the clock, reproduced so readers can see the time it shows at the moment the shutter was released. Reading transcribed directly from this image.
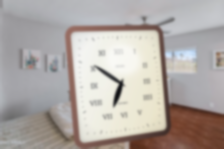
6:51
